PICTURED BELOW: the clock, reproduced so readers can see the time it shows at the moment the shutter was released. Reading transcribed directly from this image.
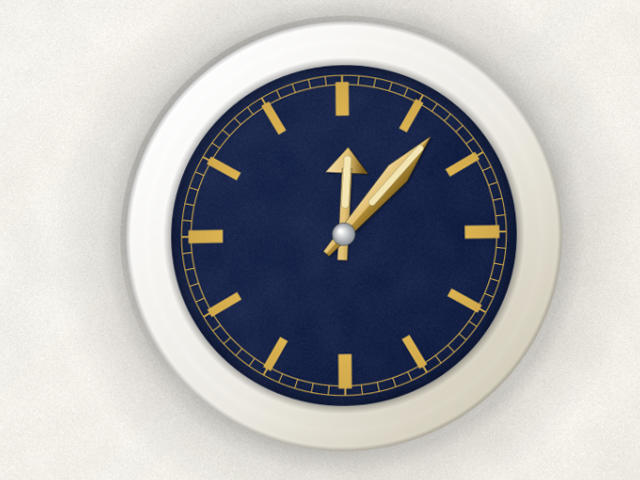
12:07
